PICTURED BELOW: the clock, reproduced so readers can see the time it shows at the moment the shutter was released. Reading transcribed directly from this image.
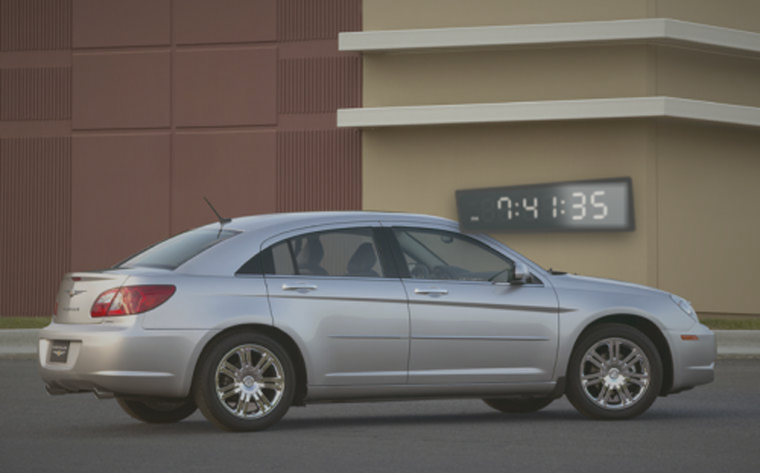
7:41:35
